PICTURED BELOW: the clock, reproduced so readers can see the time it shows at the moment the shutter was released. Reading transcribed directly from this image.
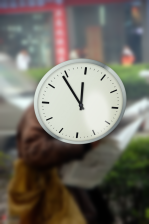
11:54
